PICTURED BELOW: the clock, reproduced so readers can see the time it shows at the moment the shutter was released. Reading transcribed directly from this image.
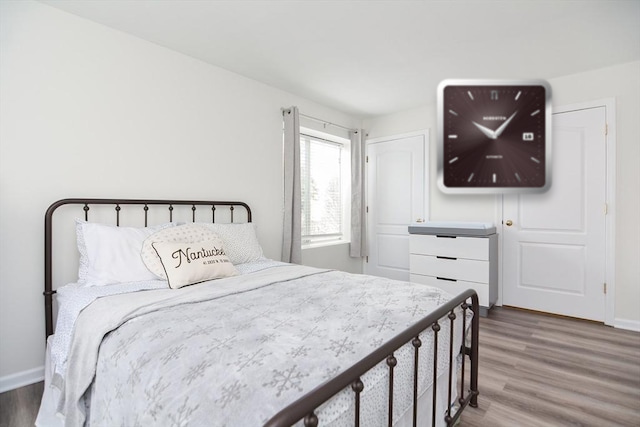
10:07
